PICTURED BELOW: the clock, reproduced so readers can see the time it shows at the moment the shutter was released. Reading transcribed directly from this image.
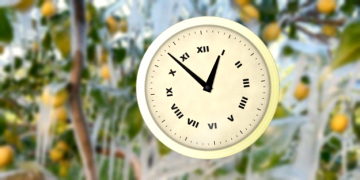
12:53
